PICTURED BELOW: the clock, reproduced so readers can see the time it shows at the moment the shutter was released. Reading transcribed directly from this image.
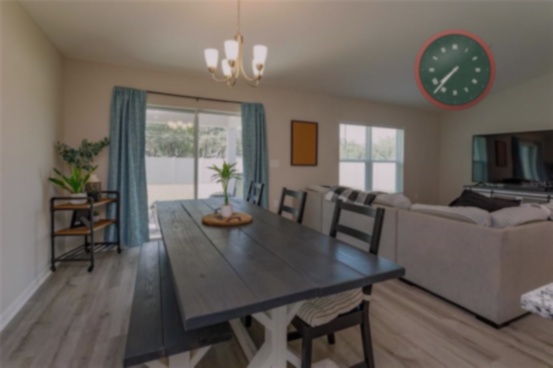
7:37
